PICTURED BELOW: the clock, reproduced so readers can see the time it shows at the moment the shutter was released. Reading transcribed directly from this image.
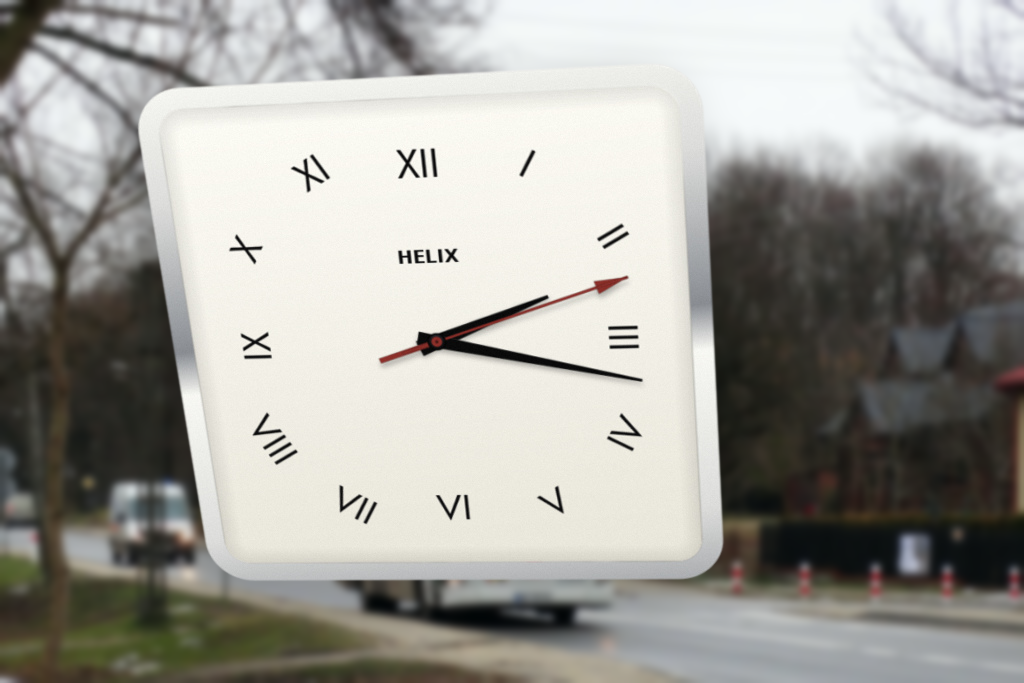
2:17:12
